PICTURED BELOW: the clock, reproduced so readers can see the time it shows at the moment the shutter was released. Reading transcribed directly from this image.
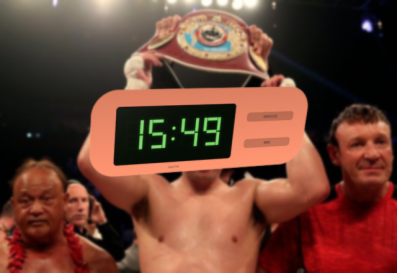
15:49
